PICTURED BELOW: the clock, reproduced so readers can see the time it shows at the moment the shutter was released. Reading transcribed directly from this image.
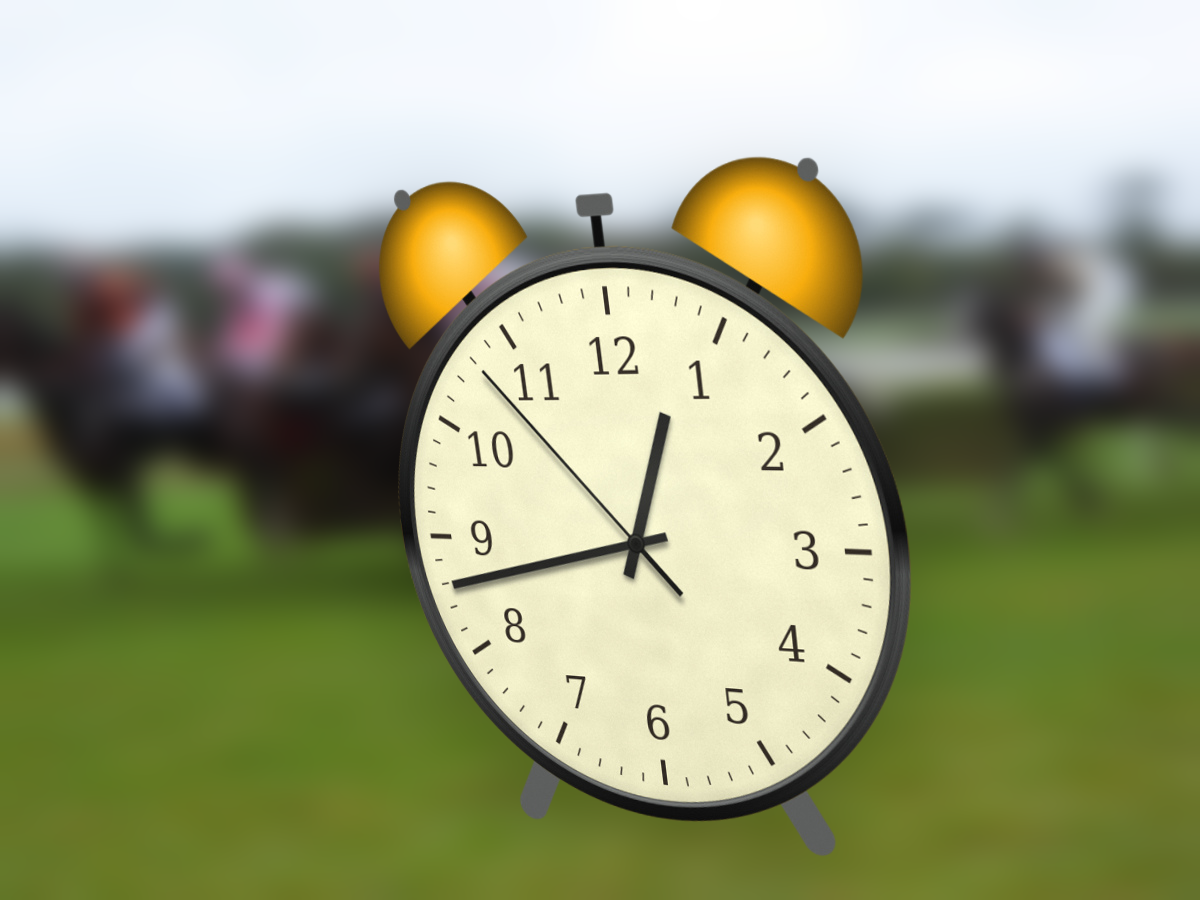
12:42:53
